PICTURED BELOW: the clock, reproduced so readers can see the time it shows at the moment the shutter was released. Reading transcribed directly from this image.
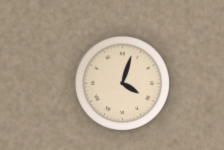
4:03
